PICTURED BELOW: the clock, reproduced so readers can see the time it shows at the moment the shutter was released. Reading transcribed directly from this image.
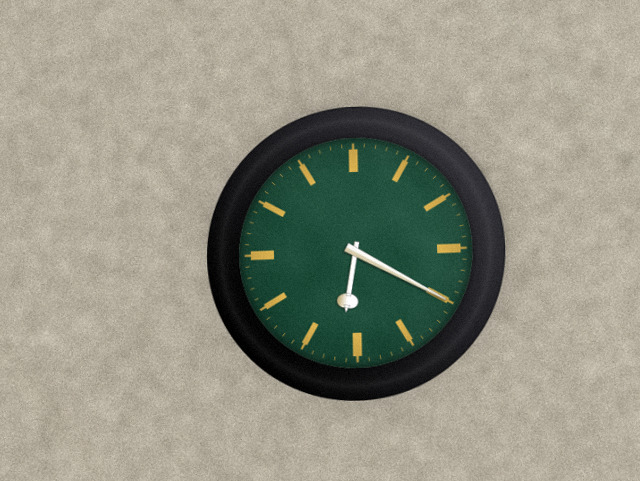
6:20
